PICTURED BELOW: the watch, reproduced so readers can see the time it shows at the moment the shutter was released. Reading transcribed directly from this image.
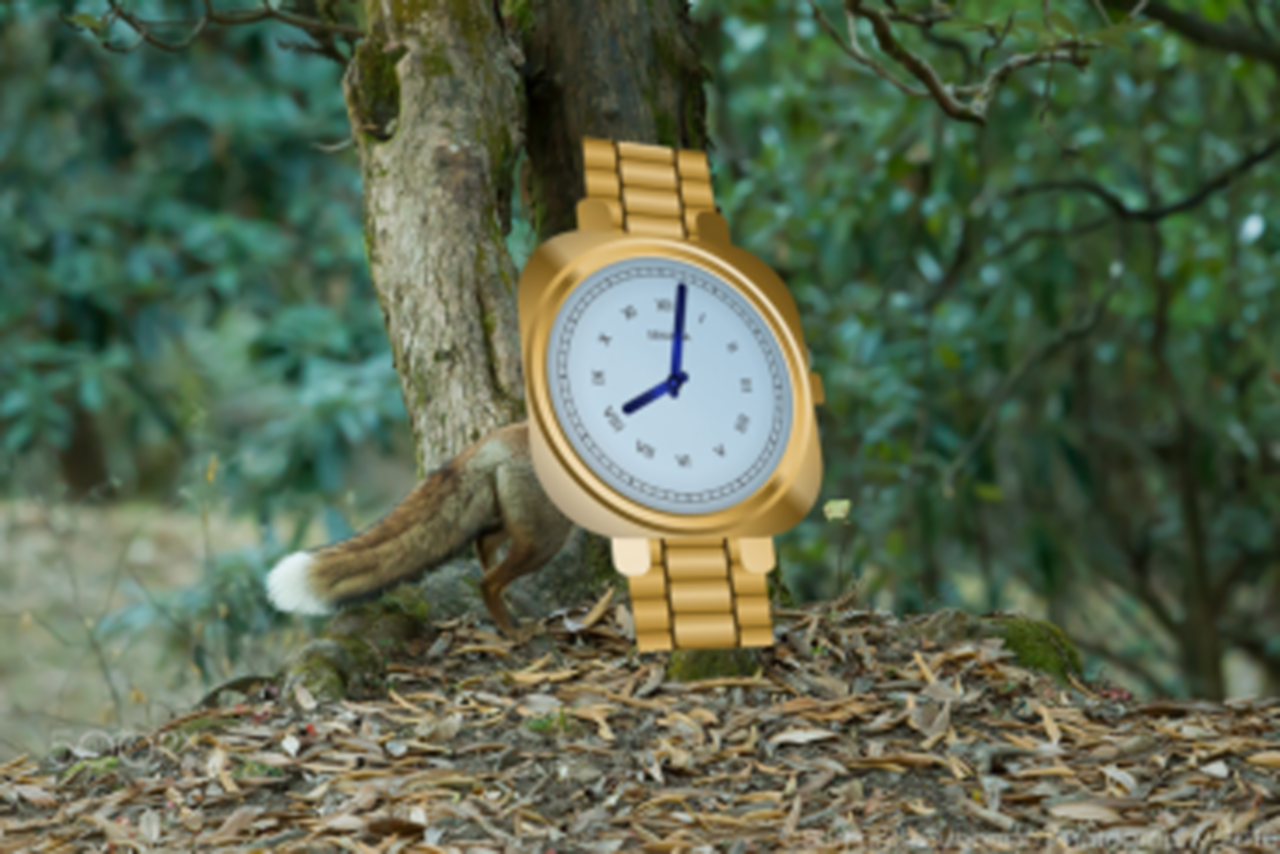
8:02
